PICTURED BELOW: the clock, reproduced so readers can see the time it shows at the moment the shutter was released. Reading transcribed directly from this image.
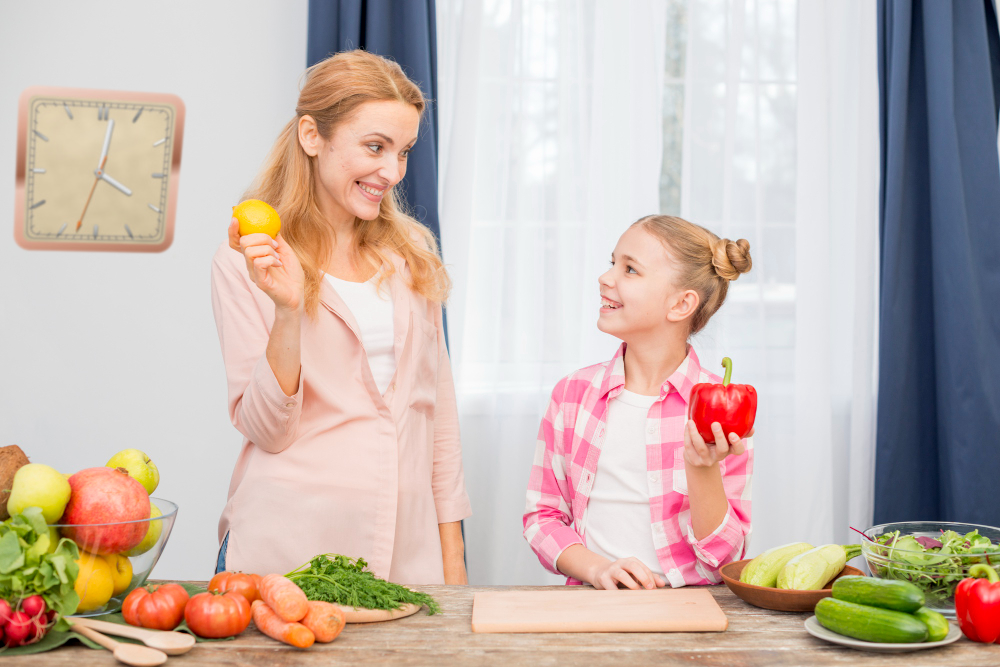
4:01:33
